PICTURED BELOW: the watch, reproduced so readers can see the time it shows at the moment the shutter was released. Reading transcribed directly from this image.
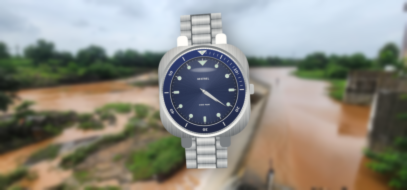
4:21
